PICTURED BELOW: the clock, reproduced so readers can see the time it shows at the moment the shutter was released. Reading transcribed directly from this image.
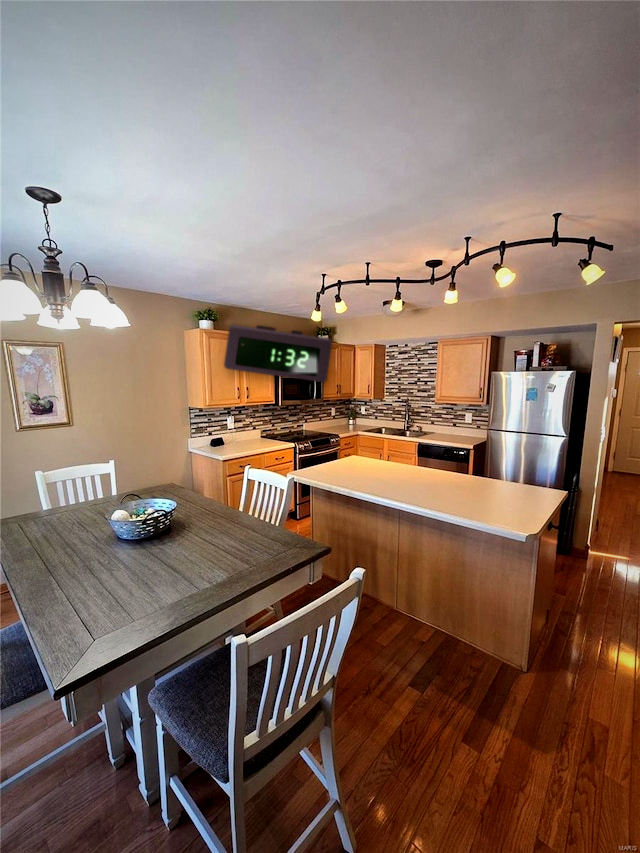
1:32
